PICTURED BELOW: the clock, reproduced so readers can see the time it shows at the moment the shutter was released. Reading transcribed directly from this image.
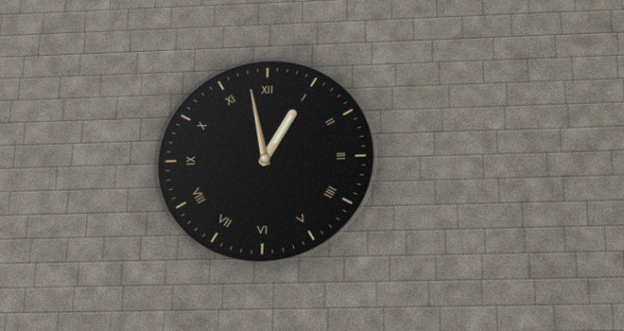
12:58
